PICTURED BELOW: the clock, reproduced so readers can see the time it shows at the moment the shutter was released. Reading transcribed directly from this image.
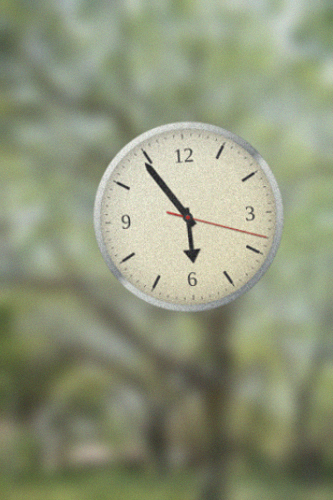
5:54:18
